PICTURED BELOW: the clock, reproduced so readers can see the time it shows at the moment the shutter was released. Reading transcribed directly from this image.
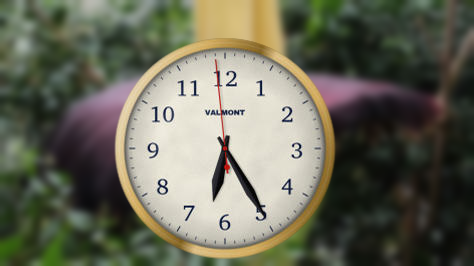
6:24:59
